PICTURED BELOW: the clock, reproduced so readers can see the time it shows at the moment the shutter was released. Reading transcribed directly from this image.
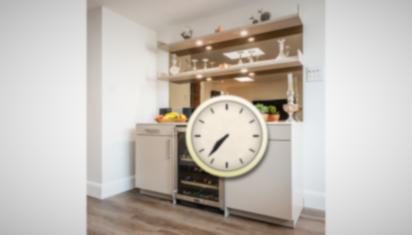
7:37
